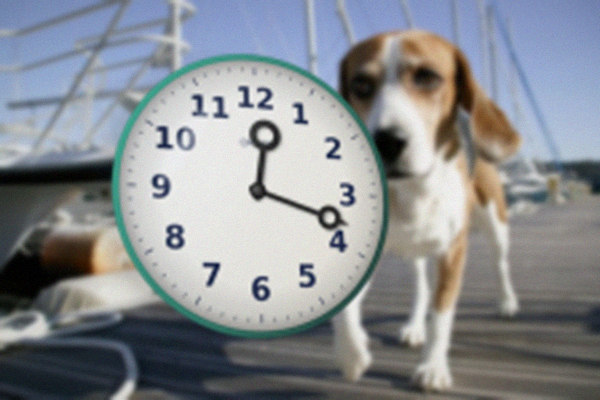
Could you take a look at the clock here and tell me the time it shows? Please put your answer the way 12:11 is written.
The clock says 12:18
